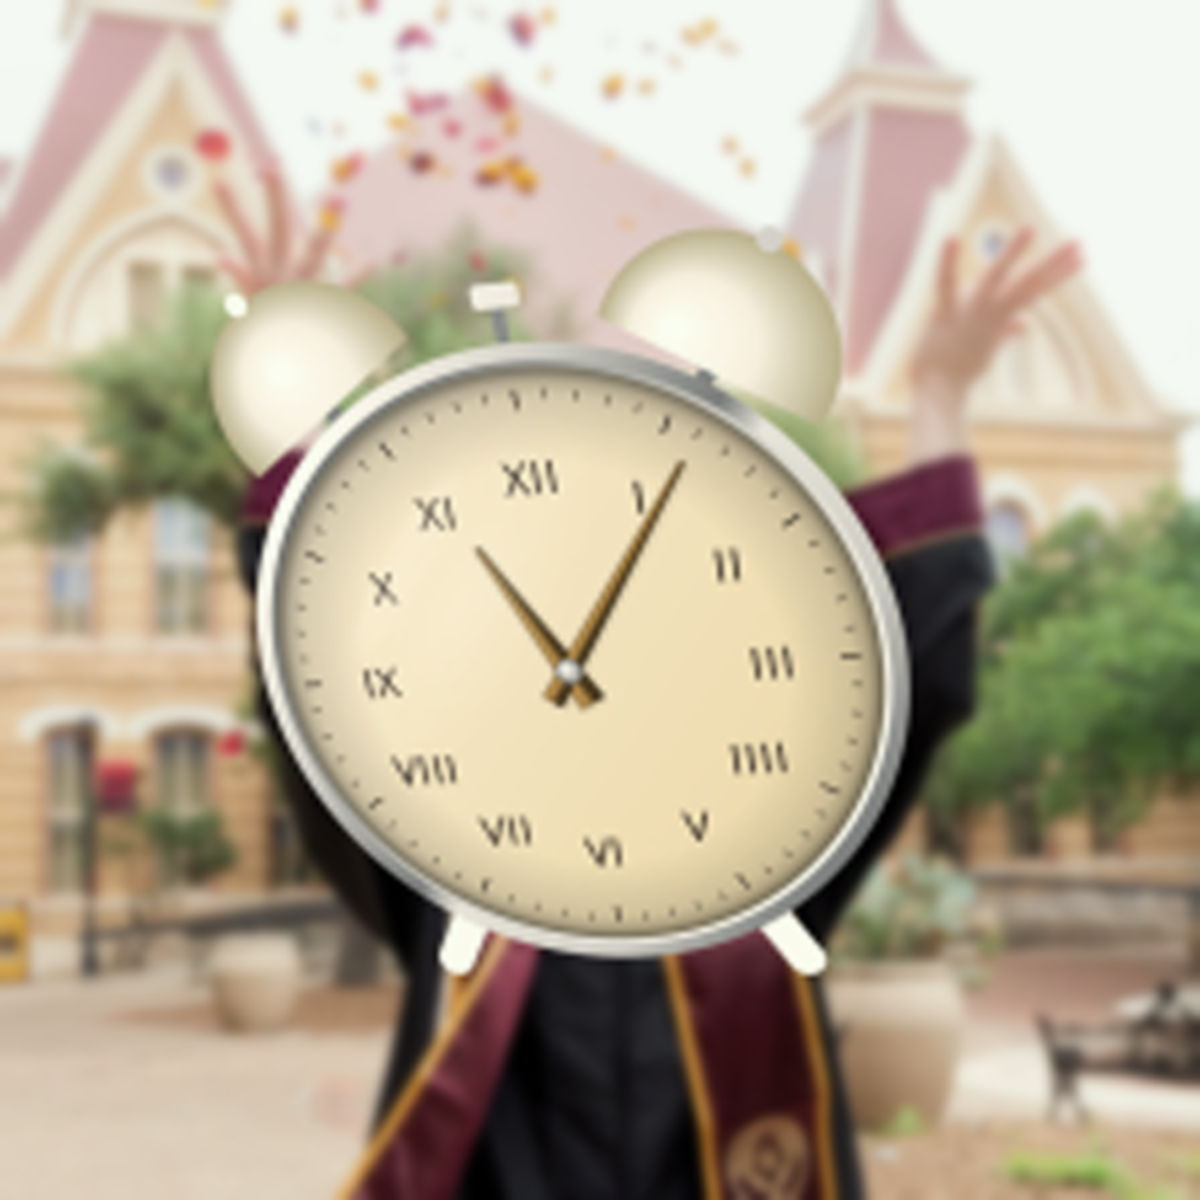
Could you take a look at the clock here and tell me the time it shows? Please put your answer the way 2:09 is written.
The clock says 11:06
